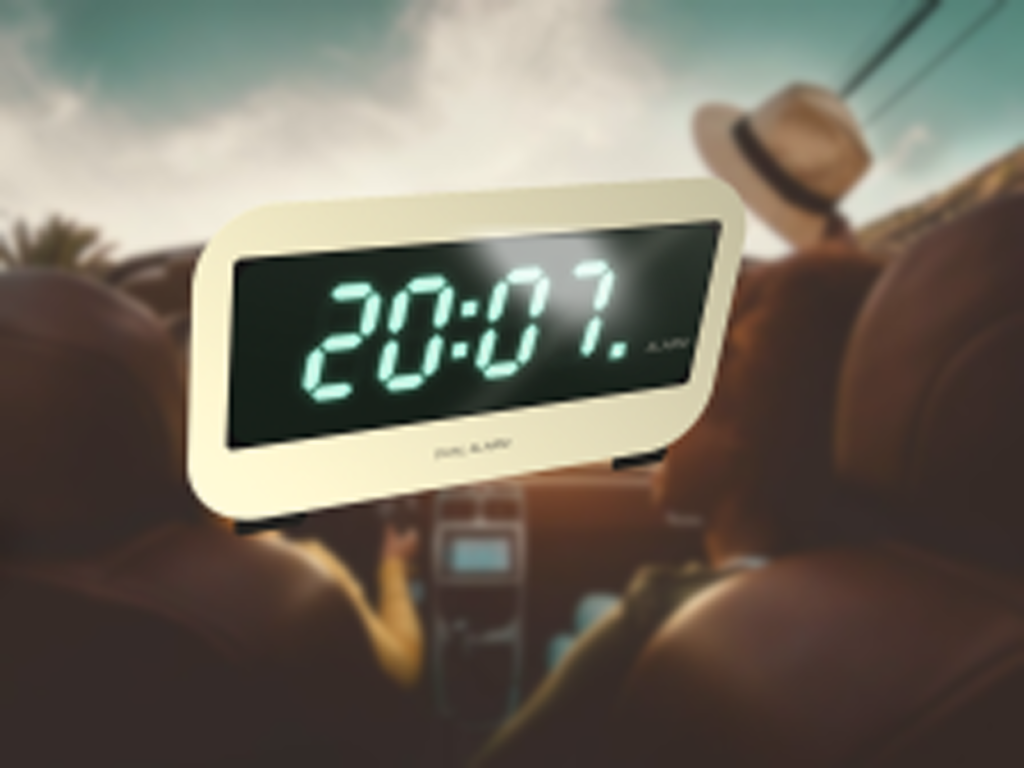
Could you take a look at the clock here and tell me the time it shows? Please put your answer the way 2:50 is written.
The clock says 20:07
